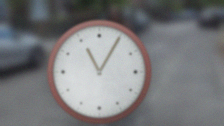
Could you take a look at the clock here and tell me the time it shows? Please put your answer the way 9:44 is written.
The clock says 11:05
